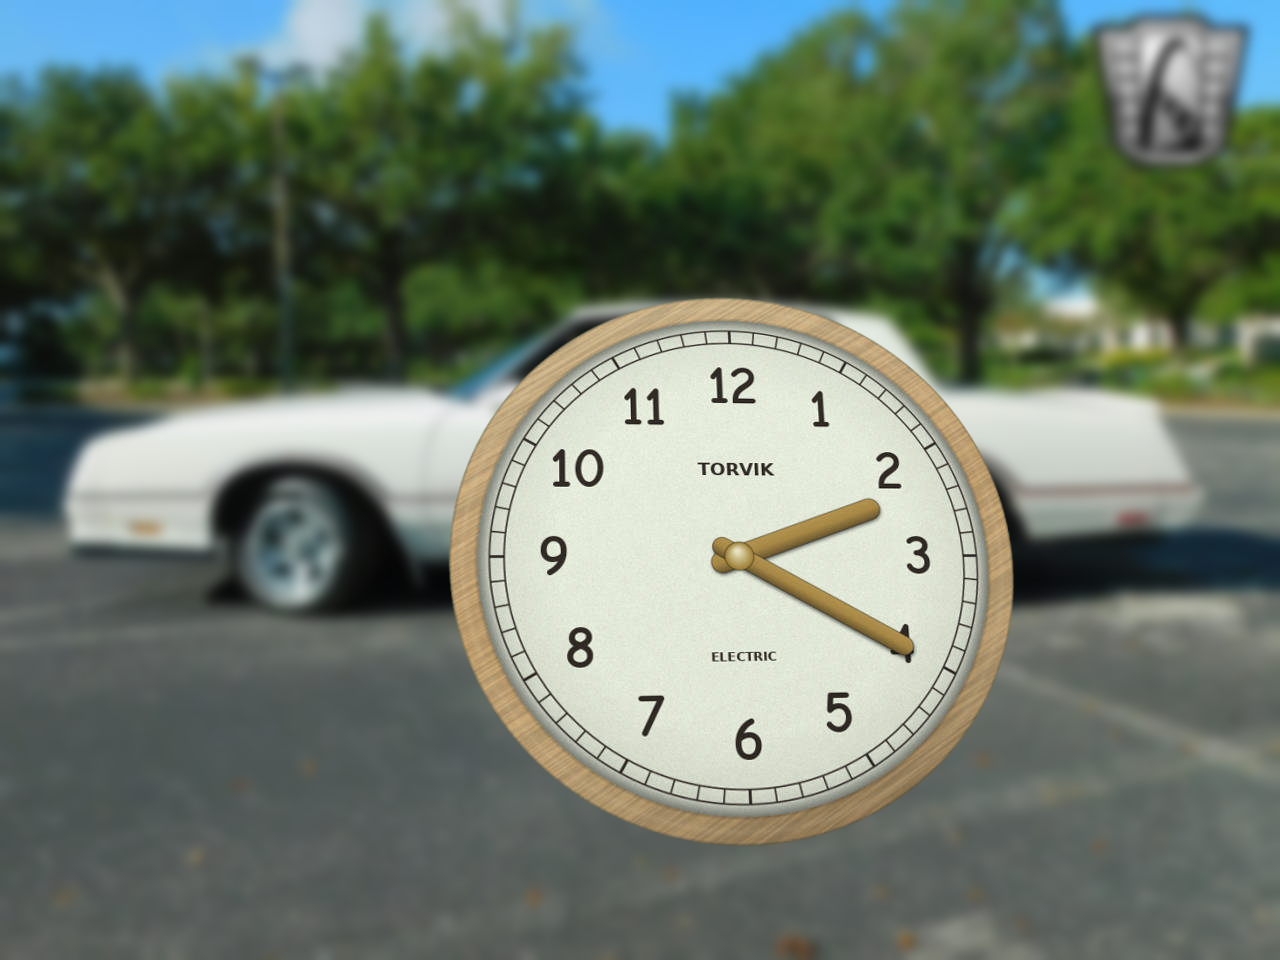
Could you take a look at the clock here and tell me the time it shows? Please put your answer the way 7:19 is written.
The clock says 2:20
